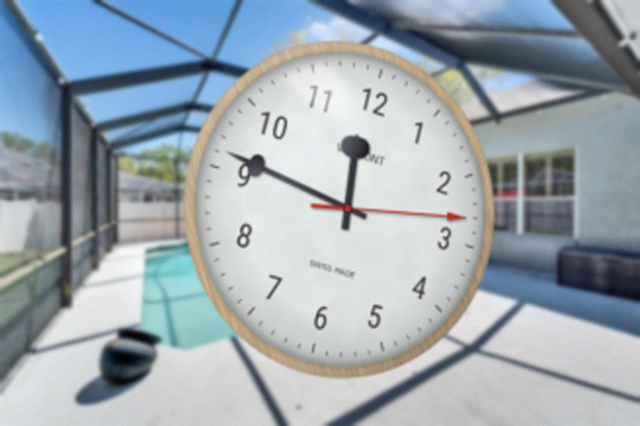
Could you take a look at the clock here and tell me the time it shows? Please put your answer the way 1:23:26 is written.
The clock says 11:46:13
